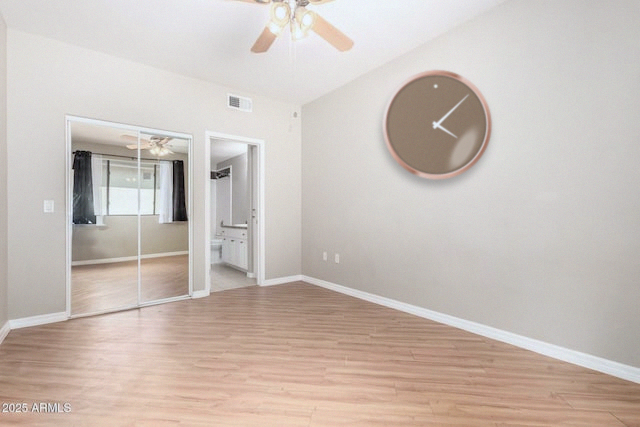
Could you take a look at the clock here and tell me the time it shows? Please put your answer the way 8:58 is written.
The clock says 4:08
